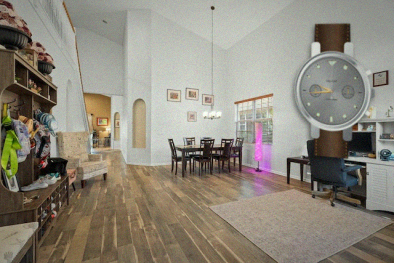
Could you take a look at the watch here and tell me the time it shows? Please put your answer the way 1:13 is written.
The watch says 9:44
